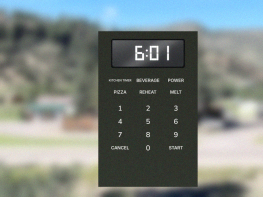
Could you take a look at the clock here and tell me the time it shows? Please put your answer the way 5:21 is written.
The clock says 6:01
